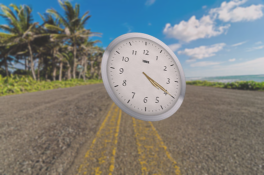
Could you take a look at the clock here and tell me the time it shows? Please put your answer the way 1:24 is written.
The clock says 4:20
